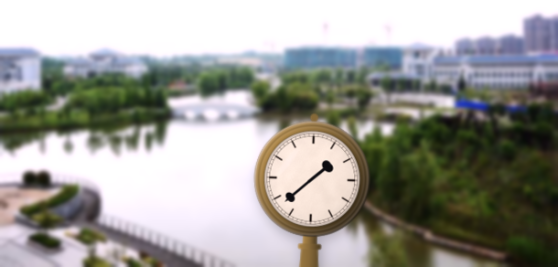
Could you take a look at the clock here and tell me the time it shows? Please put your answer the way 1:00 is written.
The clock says 1:38
